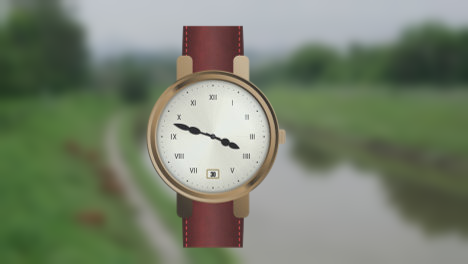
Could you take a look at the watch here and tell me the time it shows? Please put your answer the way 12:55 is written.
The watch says 3:48
